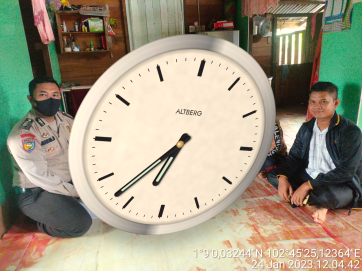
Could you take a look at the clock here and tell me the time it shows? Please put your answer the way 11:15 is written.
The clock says 6:37
